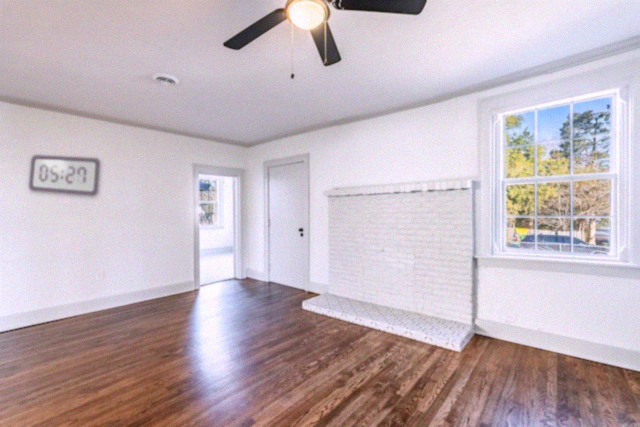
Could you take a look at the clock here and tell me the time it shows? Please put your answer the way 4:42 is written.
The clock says 5:27
